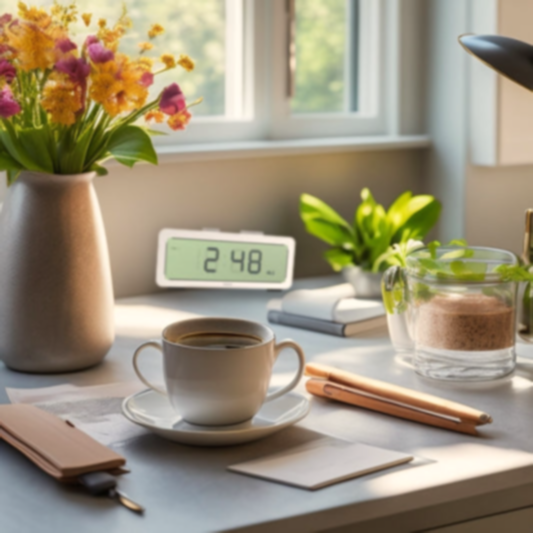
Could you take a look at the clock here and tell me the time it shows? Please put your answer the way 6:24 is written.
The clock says 2:48
